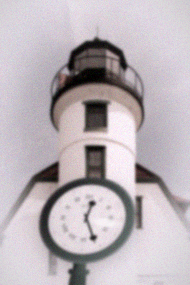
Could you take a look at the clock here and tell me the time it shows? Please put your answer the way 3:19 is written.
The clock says 12:26
